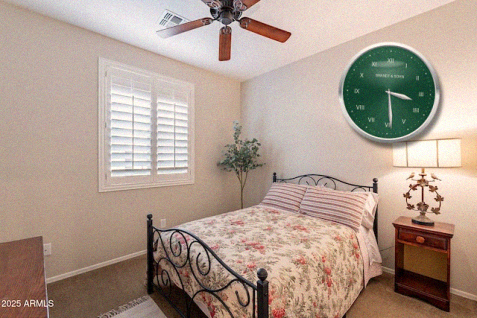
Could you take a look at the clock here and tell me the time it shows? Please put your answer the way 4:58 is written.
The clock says 3:29
